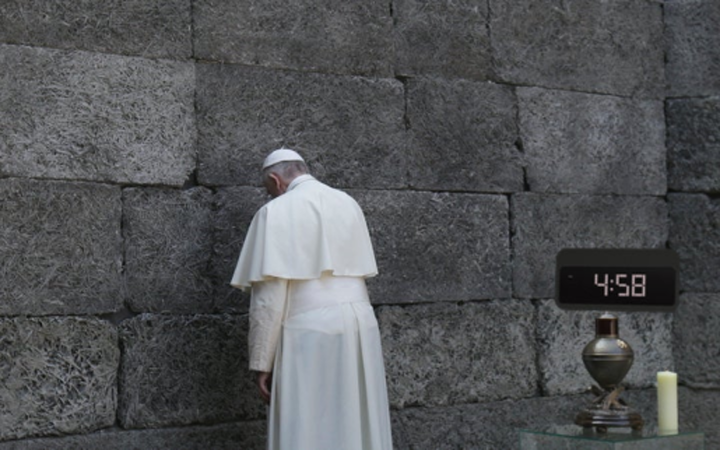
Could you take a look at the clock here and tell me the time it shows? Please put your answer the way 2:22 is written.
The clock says 4:58
